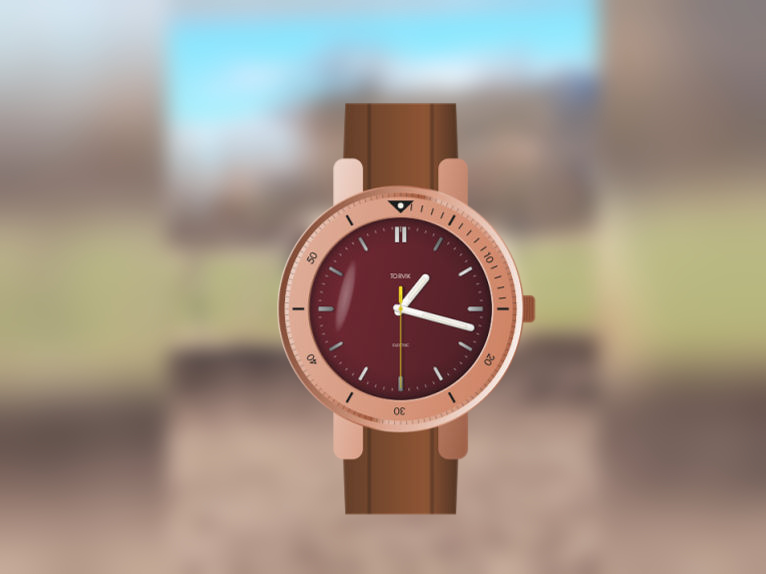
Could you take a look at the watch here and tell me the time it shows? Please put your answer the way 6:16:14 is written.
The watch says 1:17:30
